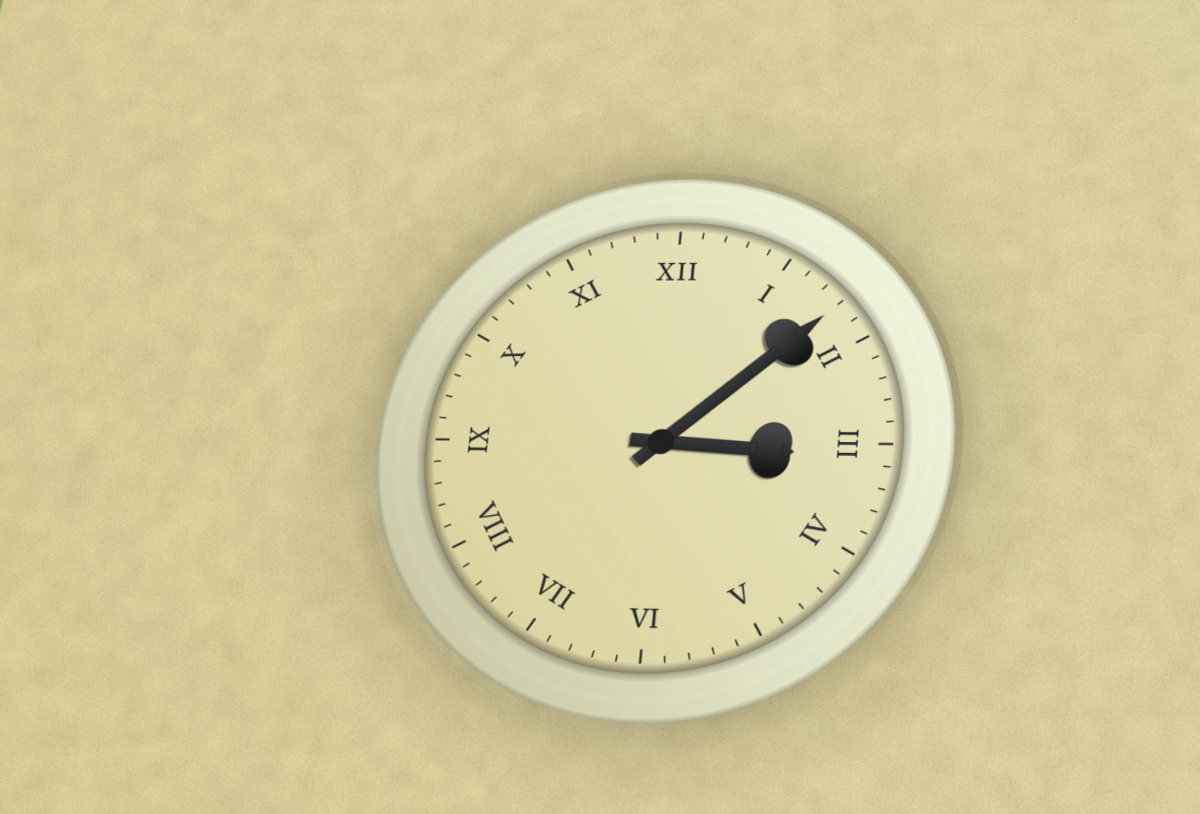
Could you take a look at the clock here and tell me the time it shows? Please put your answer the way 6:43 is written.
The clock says 3:08
